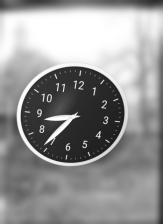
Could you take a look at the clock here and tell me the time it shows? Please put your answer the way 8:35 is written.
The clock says 8:36
